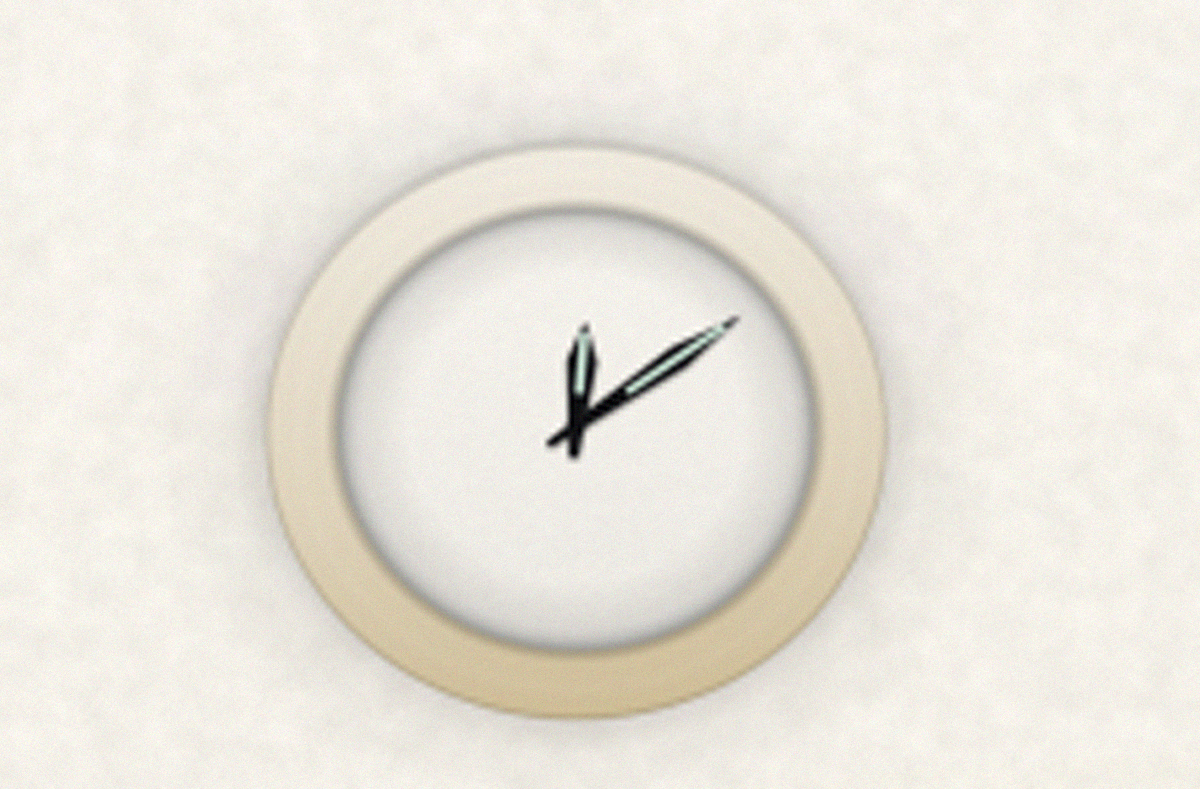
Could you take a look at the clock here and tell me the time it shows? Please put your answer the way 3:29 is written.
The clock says 12:09
